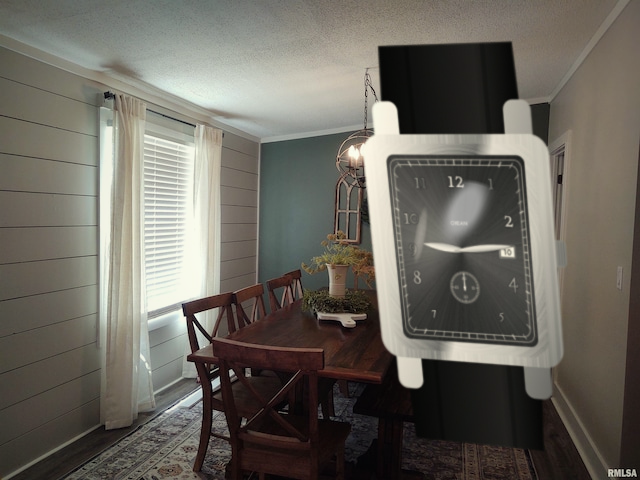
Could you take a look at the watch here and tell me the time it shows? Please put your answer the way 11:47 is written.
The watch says 9:14
